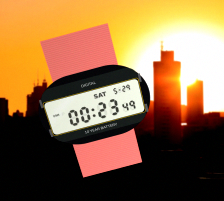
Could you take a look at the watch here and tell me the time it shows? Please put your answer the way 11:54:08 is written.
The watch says 0:23:49
